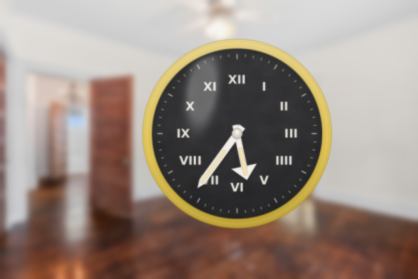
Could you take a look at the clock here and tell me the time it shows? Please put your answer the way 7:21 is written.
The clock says 5:36
